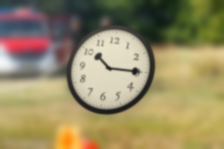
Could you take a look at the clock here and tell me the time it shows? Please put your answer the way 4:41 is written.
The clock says 10:15
